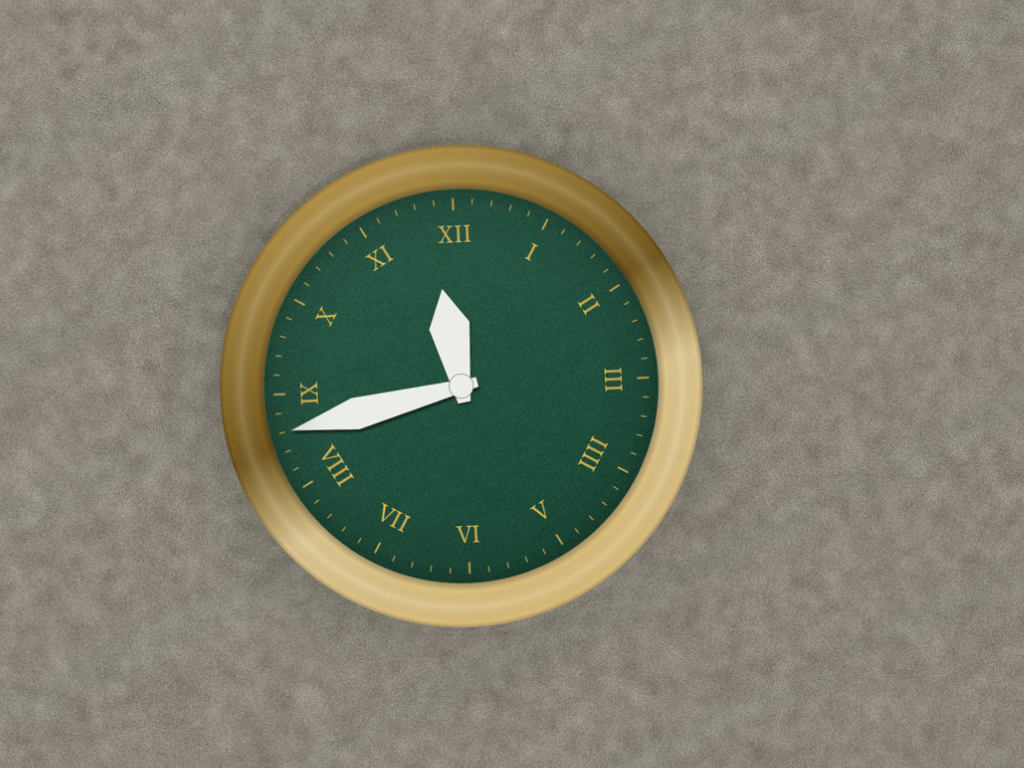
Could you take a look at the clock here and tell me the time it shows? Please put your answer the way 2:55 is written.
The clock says 11:43
